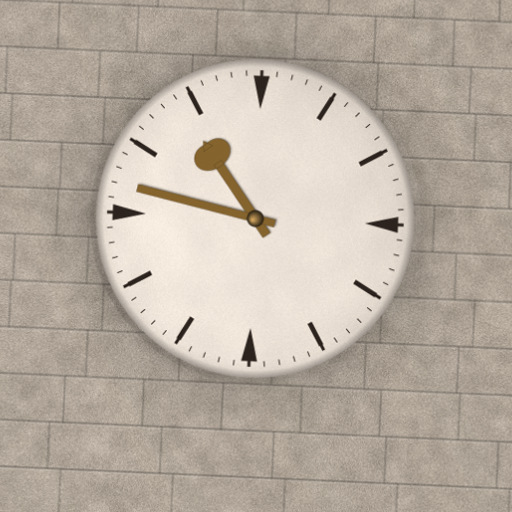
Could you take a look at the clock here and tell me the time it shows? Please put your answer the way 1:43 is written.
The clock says 10:47
